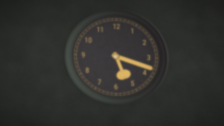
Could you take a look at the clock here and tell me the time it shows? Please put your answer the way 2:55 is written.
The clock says 5:18
